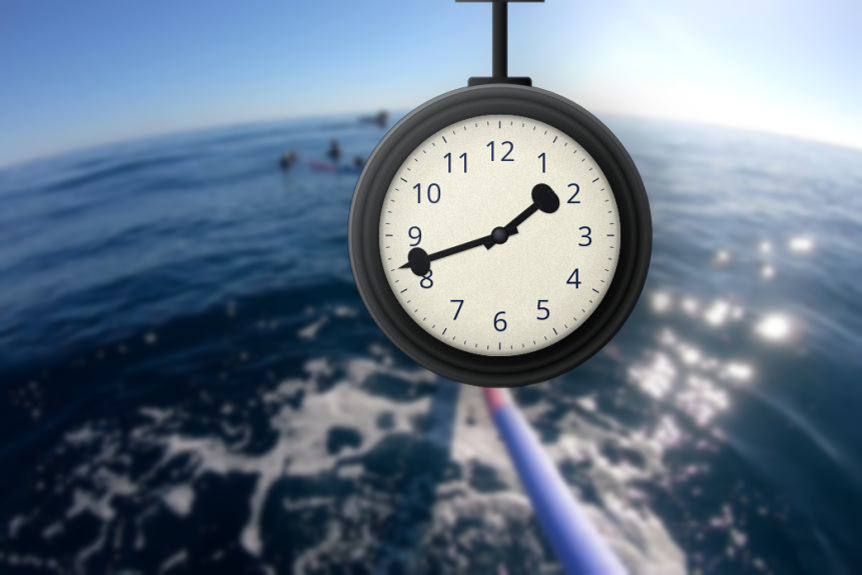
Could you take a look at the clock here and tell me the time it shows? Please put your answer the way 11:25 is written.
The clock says 1:42
